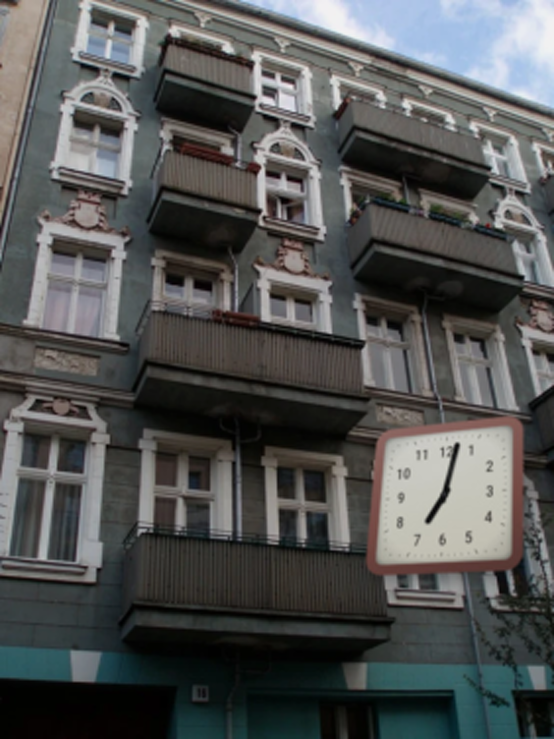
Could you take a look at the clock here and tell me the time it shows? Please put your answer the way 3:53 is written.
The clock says 7:02
